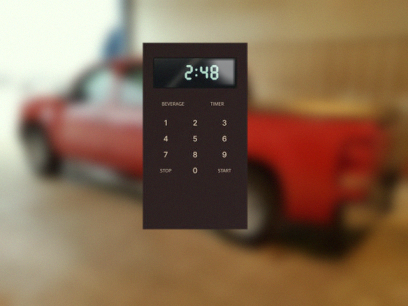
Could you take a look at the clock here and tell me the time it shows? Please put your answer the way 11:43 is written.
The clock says 2:48
